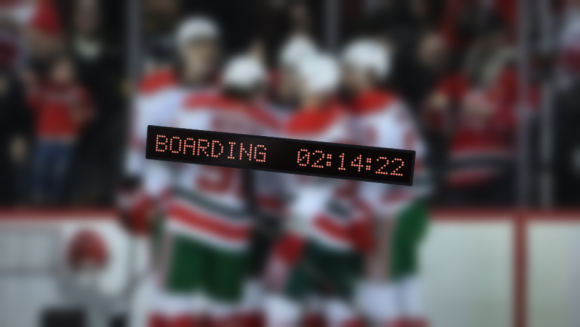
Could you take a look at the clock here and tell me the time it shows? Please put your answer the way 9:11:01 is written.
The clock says 2:14:22
